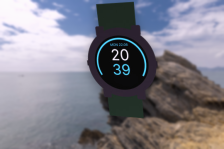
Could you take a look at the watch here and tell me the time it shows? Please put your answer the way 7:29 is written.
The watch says 20:39
